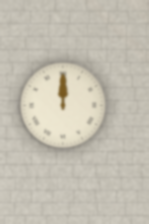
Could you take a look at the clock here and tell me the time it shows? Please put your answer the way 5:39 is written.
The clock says 12:00
